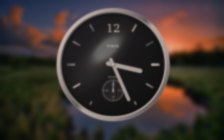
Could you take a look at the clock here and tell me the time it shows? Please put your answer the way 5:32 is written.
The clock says 3:26
